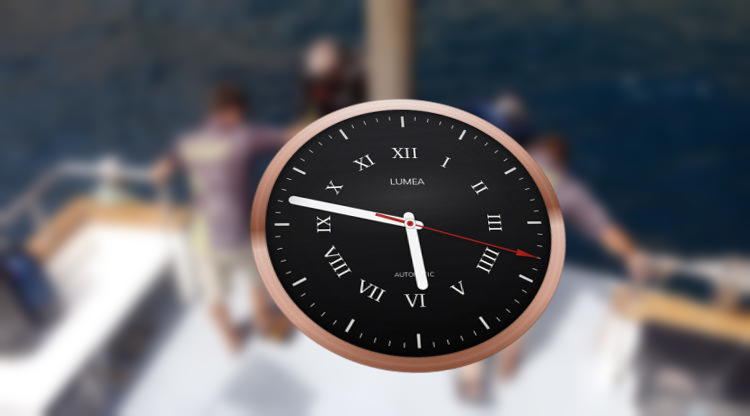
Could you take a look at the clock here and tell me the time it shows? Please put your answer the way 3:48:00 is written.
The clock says 5:47:18
